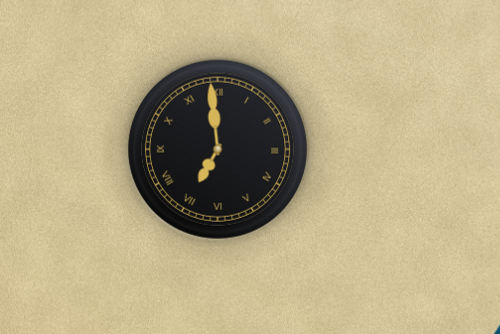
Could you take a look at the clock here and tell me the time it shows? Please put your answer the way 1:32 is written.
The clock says 6:59
